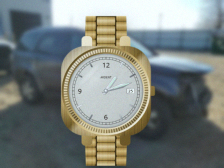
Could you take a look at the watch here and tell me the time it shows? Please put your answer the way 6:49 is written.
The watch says 1:12
